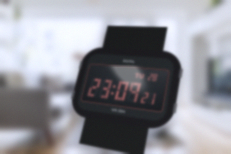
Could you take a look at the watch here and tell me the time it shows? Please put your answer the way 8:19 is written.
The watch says 23:09
